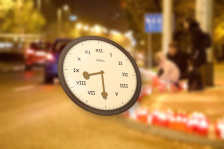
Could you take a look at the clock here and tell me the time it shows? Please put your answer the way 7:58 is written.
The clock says 8:30
